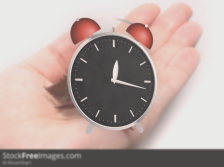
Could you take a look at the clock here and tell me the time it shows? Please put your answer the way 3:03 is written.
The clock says 12:17
